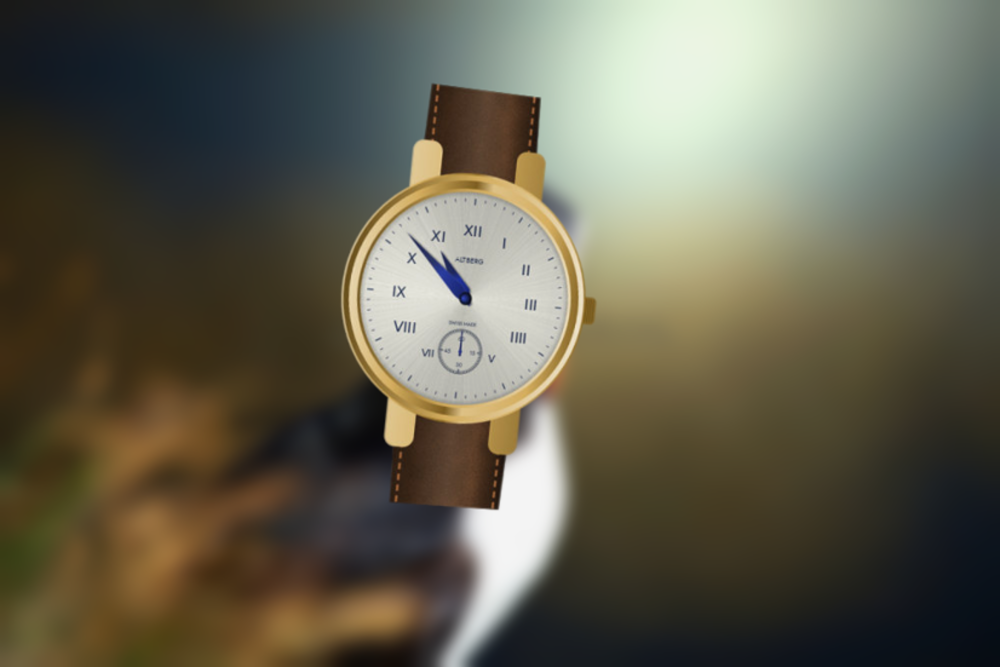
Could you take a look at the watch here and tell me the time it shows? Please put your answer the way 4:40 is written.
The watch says 10:52
